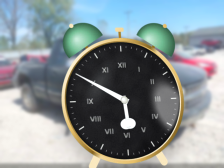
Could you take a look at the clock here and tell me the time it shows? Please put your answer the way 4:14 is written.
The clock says 5:50
